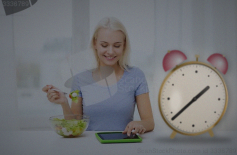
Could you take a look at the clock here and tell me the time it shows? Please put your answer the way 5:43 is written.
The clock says 1:38
